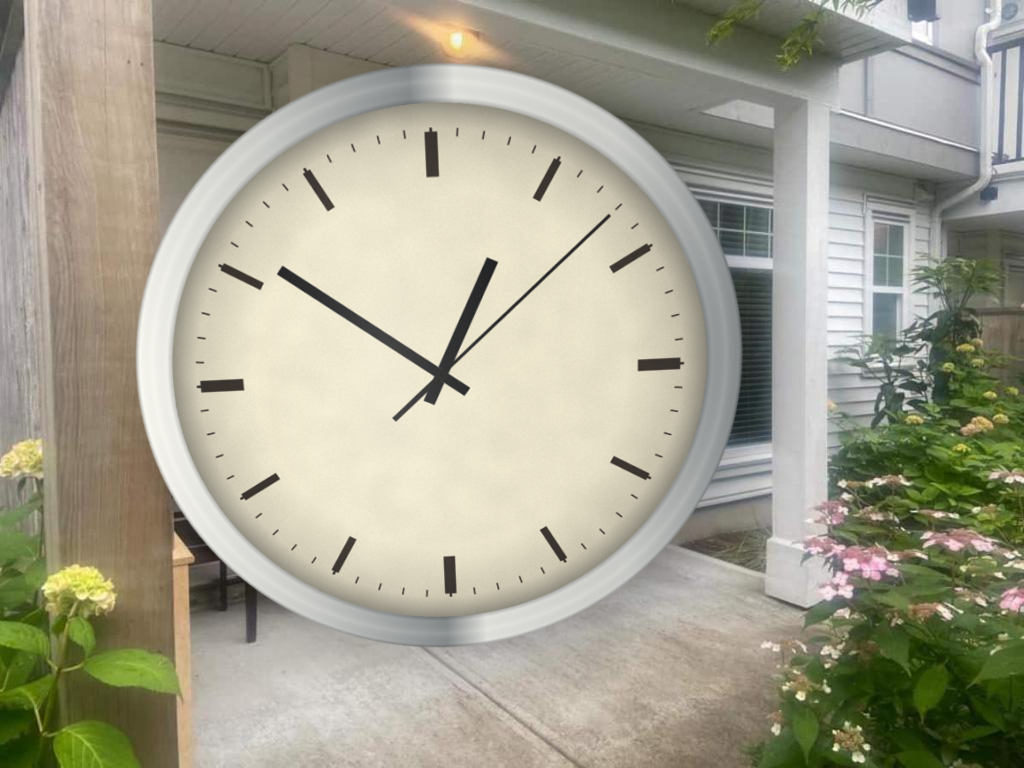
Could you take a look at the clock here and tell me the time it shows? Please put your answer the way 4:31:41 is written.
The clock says 12:51:08
